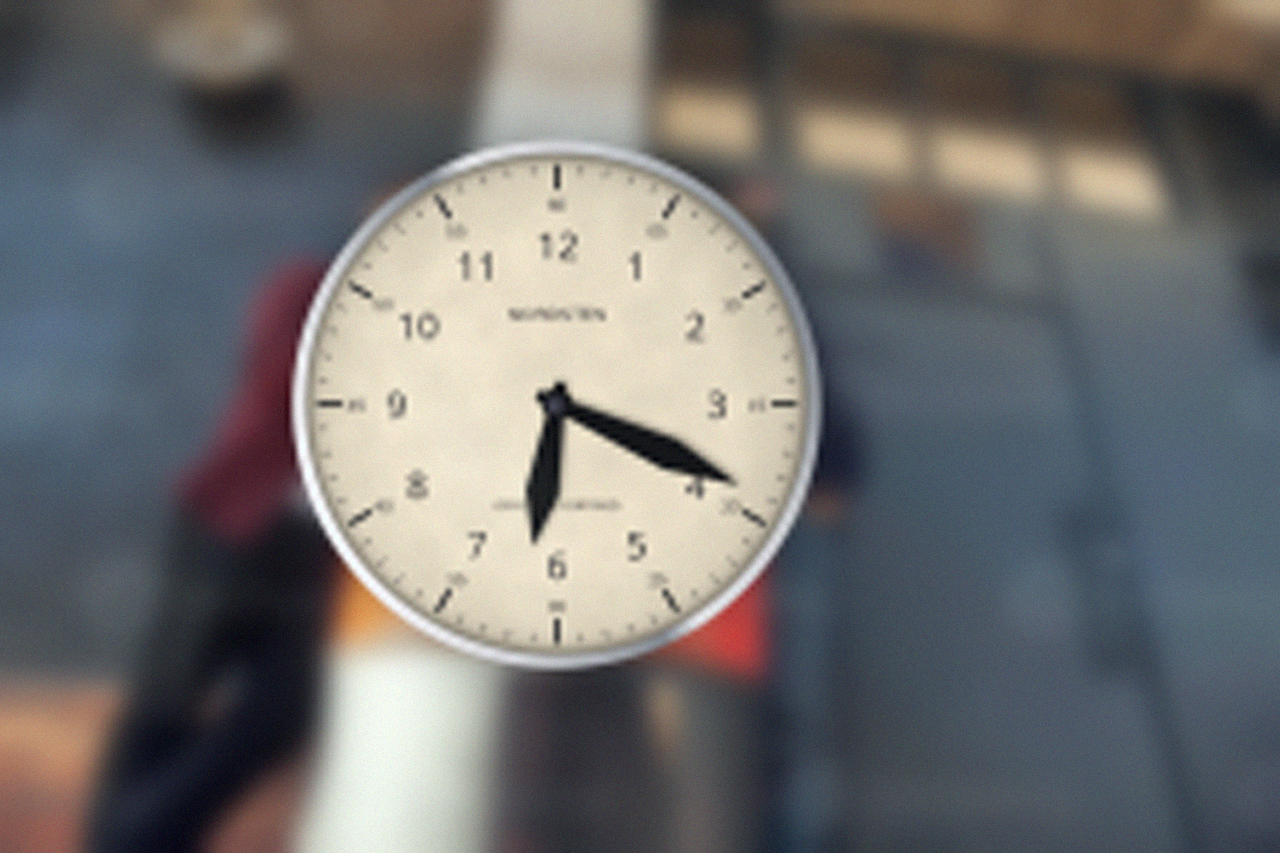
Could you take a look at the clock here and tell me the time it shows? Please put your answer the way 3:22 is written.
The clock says 6:19
